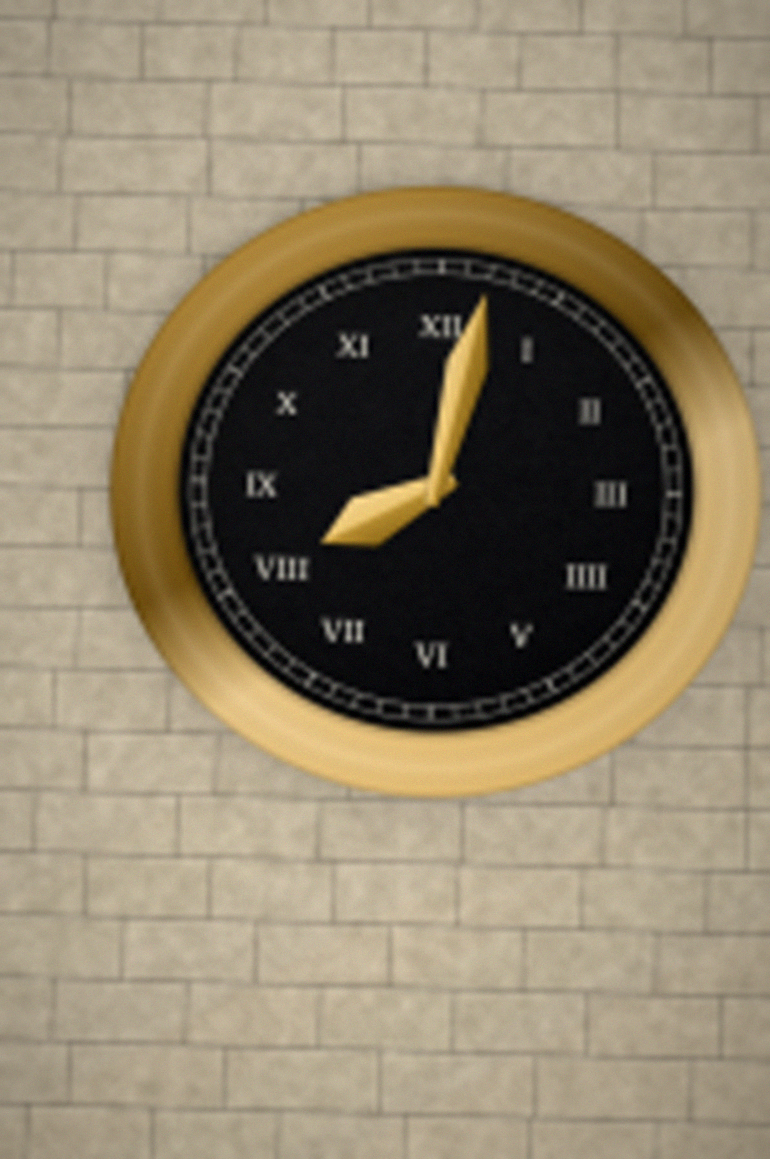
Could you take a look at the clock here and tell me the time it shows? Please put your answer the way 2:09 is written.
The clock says 8:02
